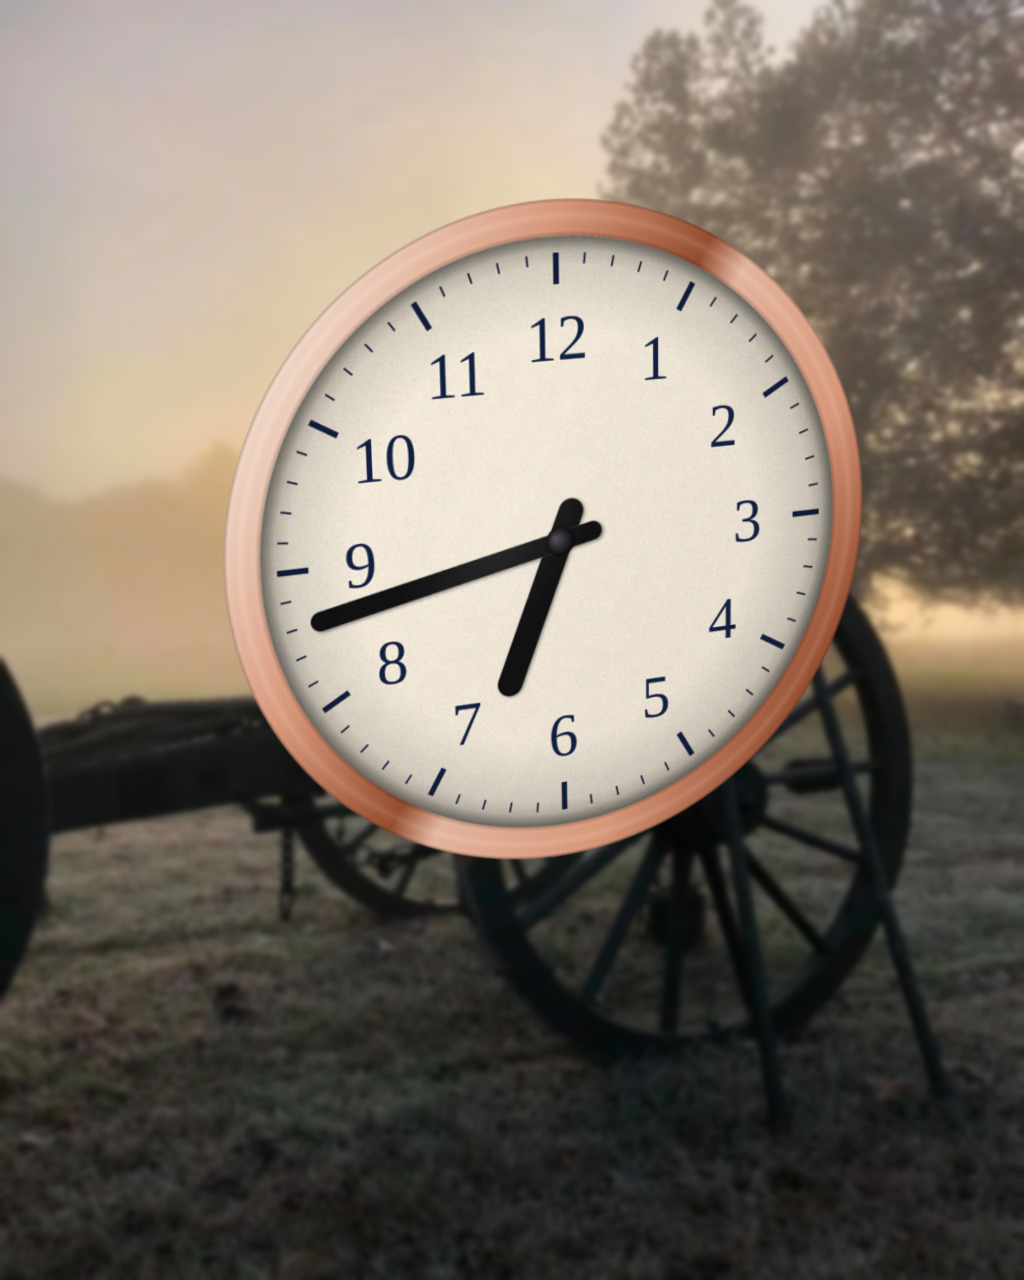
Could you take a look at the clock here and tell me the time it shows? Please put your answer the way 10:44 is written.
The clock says 6:43
